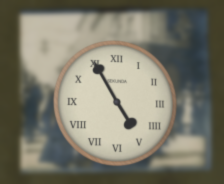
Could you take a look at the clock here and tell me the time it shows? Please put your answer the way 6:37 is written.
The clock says 4:55
